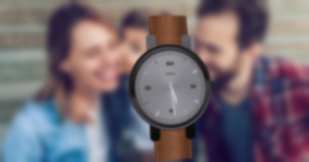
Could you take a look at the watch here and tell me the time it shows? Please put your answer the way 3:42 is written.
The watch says 5:29
